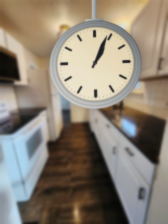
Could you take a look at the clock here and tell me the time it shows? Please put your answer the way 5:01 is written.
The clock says 1:04
